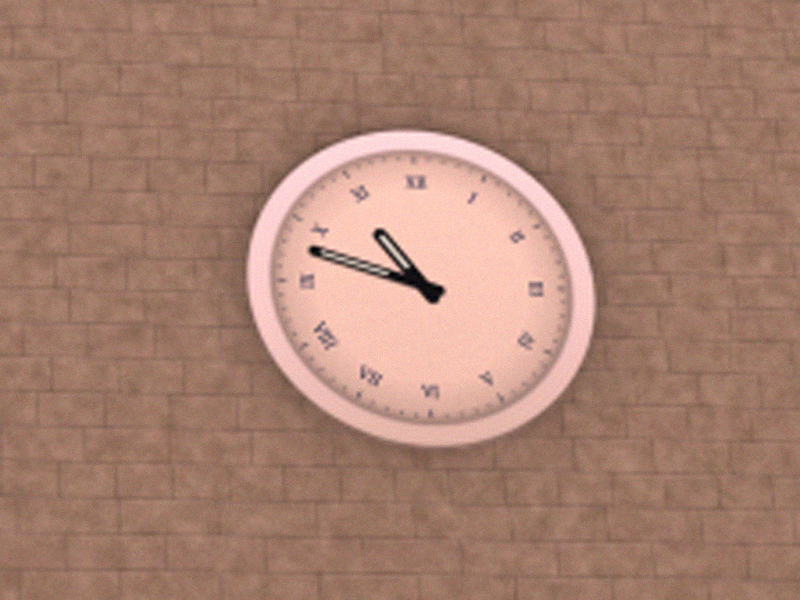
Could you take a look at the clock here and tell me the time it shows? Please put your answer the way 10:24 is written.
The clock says 10:48
